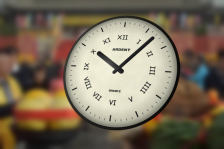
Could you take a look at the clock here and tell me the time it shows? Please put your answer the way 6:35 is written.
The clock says 10:07
